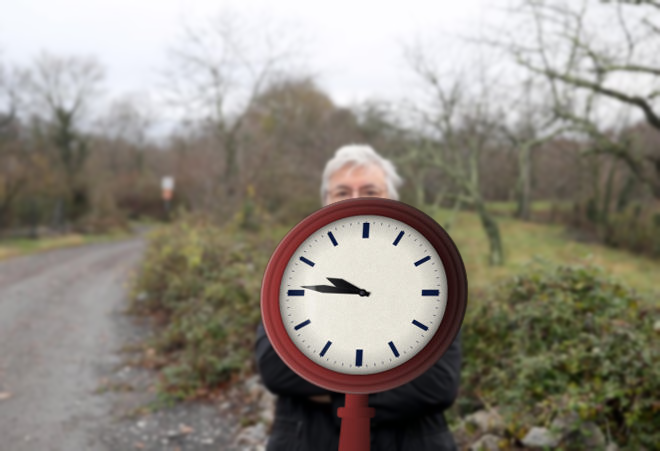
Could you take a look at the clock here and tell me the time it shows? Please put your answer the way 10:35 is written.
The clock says 9:46
